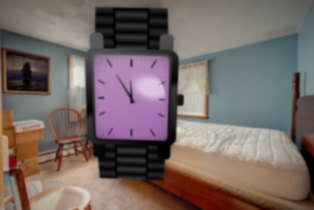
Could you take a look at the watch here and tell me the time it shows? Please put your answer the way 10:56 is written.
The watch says 11:55
